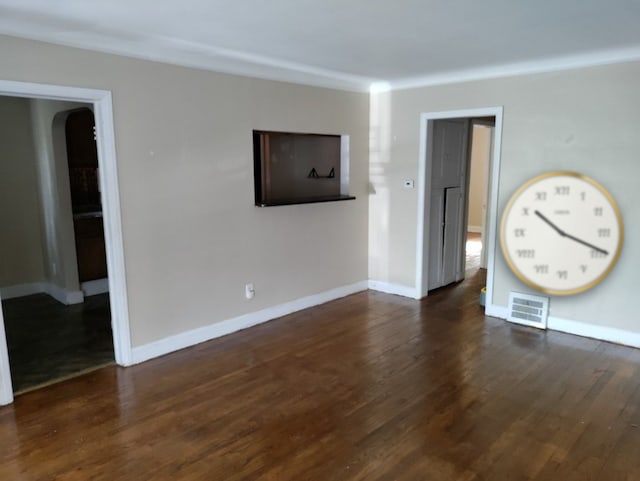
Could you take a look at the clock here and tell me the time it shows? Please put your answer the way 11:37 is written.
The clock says 10:19
